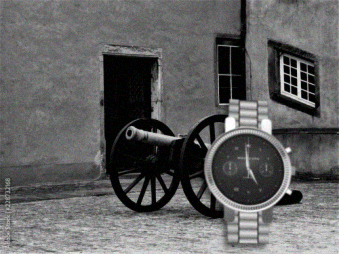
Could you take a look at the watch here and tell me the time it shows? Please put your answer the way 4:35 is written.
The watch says 4:59
